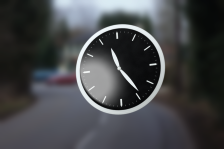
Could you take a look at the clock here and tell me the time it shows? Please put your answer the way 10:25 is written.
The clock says 11:24
